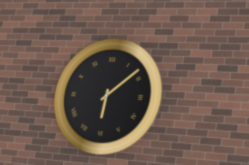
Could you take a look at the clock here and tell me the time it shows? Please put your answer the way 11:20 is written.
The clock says 6:08
